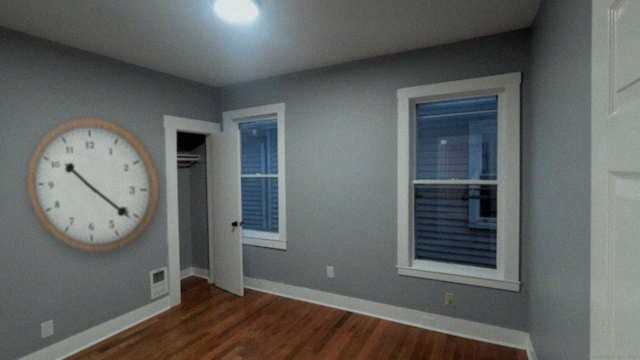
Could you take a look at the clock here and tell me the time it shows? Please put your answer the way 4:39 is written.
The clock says 10:21
